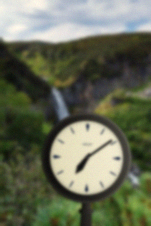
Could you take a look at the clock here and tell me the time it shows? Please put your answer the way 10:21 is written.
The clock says 7:09
